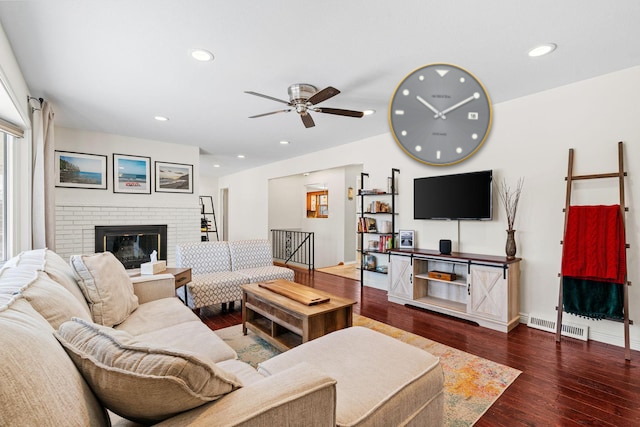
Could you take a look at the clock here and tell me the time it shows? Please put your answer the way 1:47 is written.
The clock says 10:10
